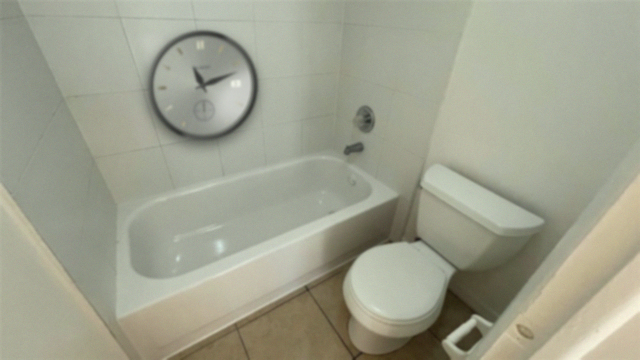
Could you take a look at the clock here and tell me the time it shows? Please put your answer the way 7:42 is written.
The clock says 11:12
